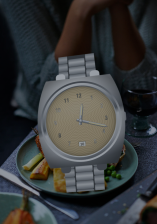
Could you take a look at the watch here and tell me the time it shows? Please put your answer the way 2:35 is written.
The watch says 12:18
